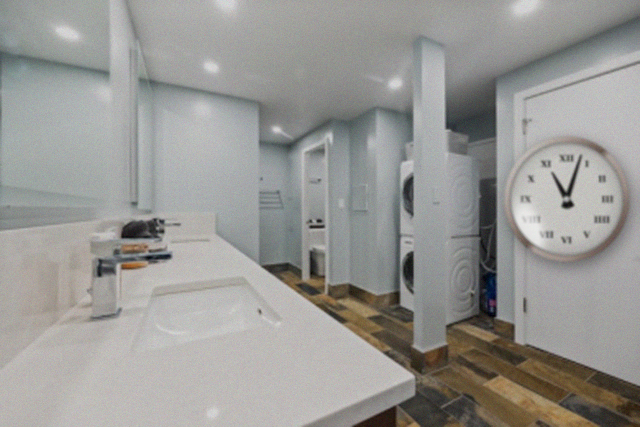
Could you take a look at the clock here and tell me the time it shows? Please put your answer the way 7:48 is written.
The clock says 11:03
